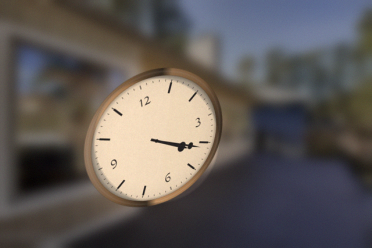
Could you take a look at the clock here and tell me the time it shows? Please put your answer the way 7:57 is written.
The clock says 4:21
